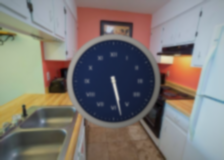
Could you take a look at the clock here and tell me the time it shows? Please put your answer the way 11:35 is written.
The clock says 5:28
